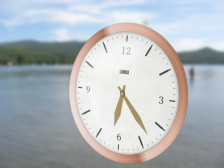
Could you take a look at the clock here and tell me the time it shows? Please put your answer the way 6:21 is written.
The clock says 6:23
